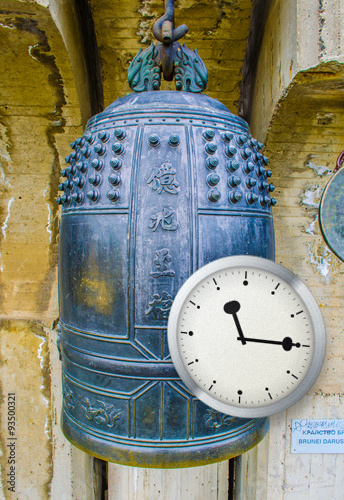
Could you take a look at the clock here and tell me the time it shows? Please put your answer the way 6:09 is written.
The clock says 11:15
